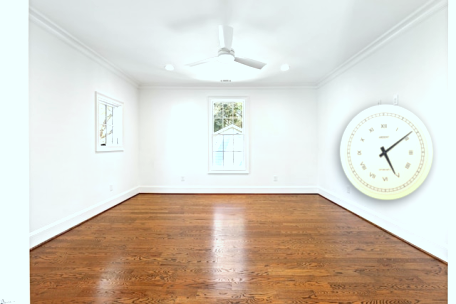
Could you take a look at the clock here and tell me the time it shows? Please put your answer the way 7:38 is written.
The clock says 5:09
